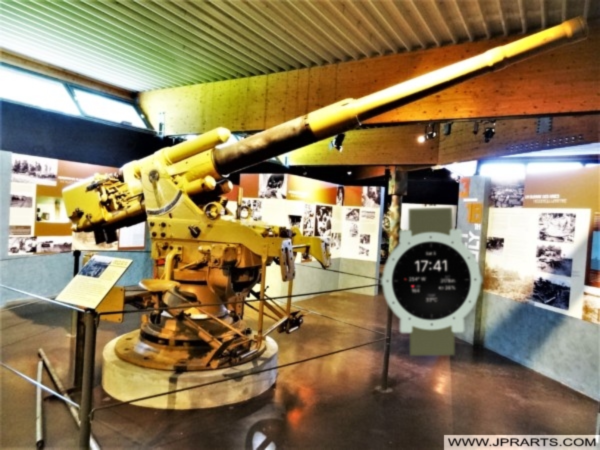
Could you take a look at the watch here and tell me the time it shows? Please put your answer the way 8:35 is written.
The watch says 17:41
